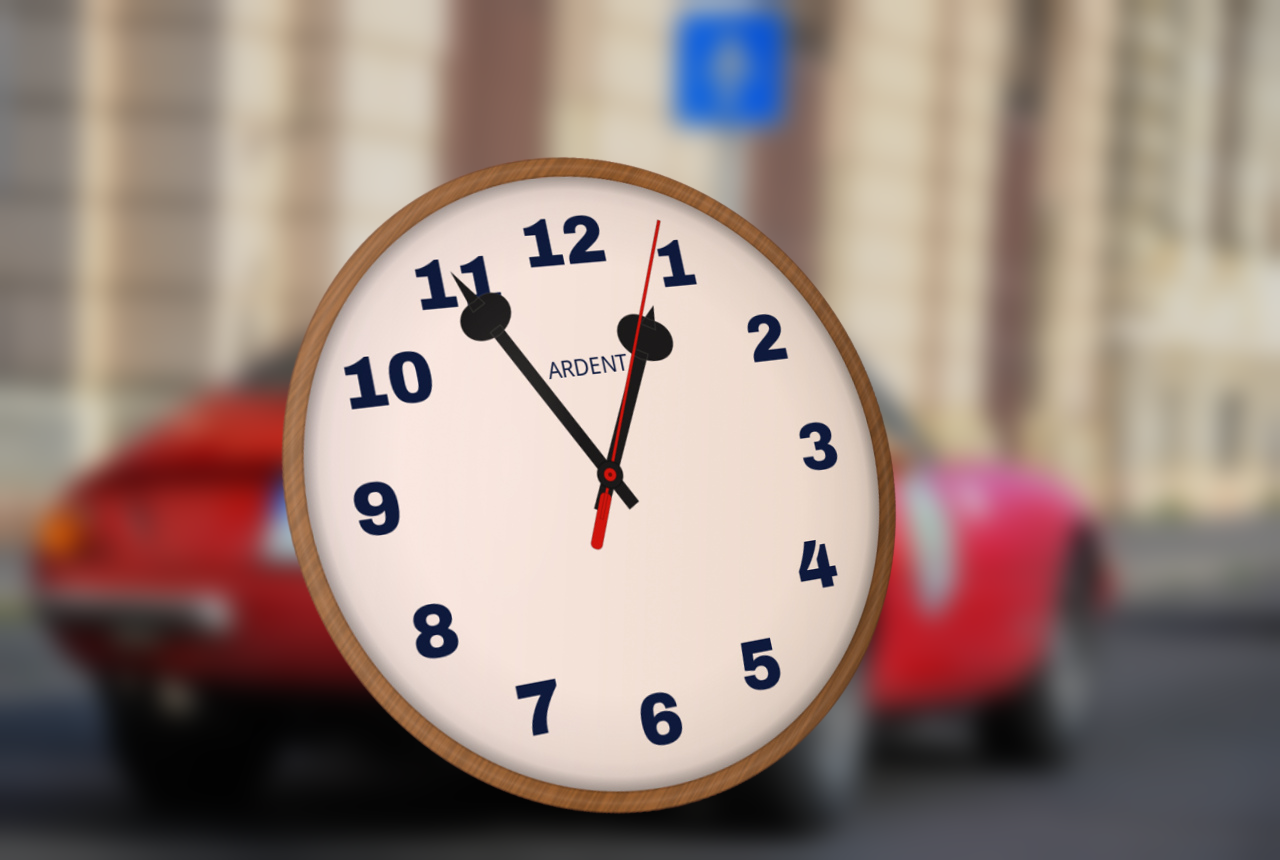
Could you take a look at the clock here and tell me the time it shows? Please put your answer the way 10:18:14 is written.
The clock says 12:55:04
